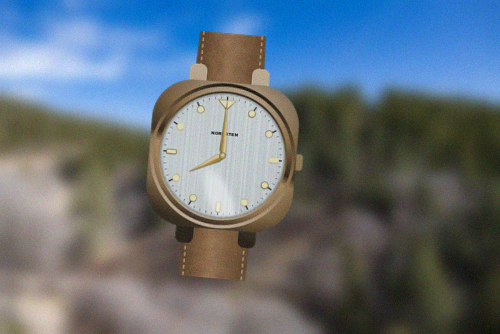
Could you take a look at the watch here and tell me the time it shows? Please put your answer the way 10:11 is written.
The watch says 8:00
